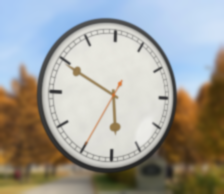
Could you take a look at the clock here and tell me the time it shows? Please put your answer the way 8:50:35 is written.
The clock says 5:49:35
